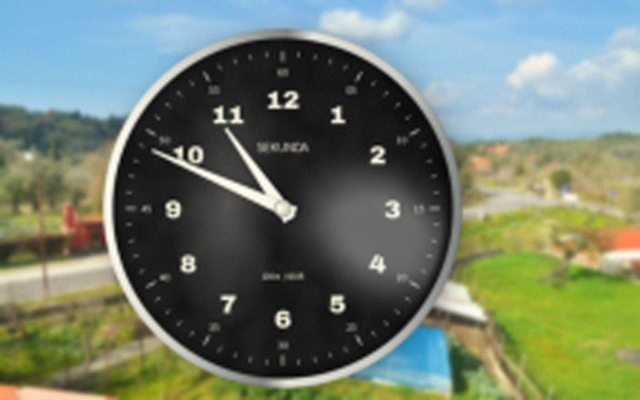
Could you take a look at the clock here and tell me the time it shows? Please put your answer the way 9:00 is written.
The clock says 10:49
